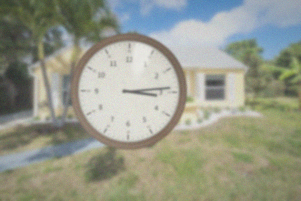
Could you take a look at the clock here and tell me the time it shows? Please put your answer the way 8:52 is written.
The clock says 3:14
